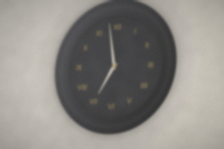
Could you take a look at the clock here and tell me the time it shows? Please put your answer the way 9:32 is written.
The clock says 6:58
